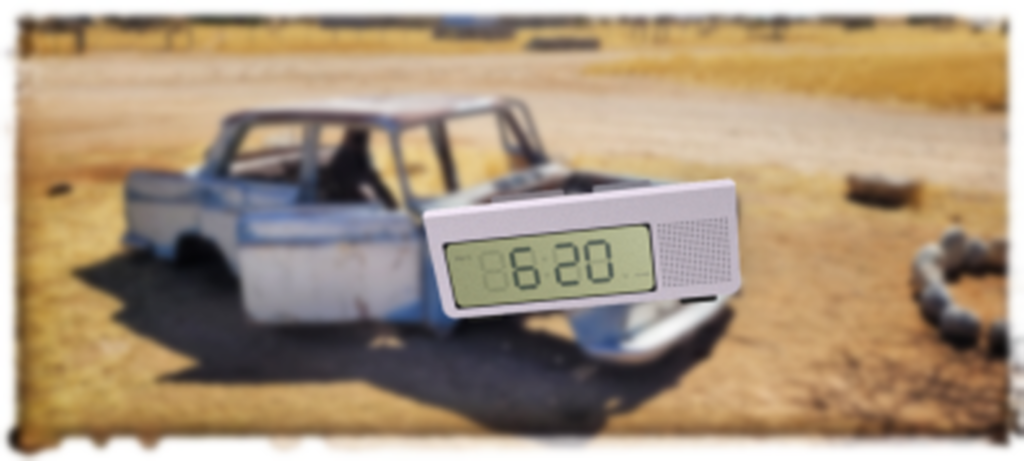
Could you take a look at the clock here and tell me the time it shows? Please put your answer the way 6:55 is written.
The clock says 6:20
